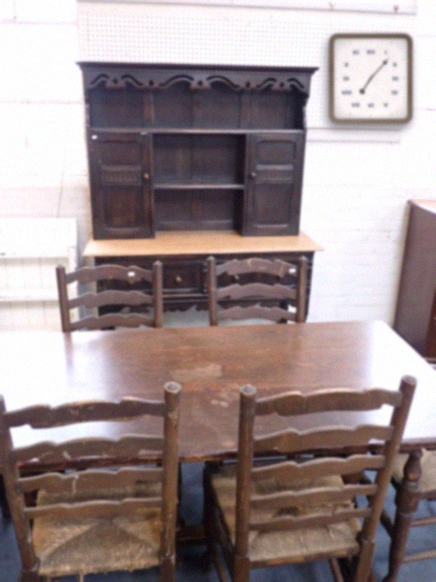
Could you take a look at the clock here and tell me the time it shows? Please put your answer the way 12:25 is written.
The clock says 7:07
